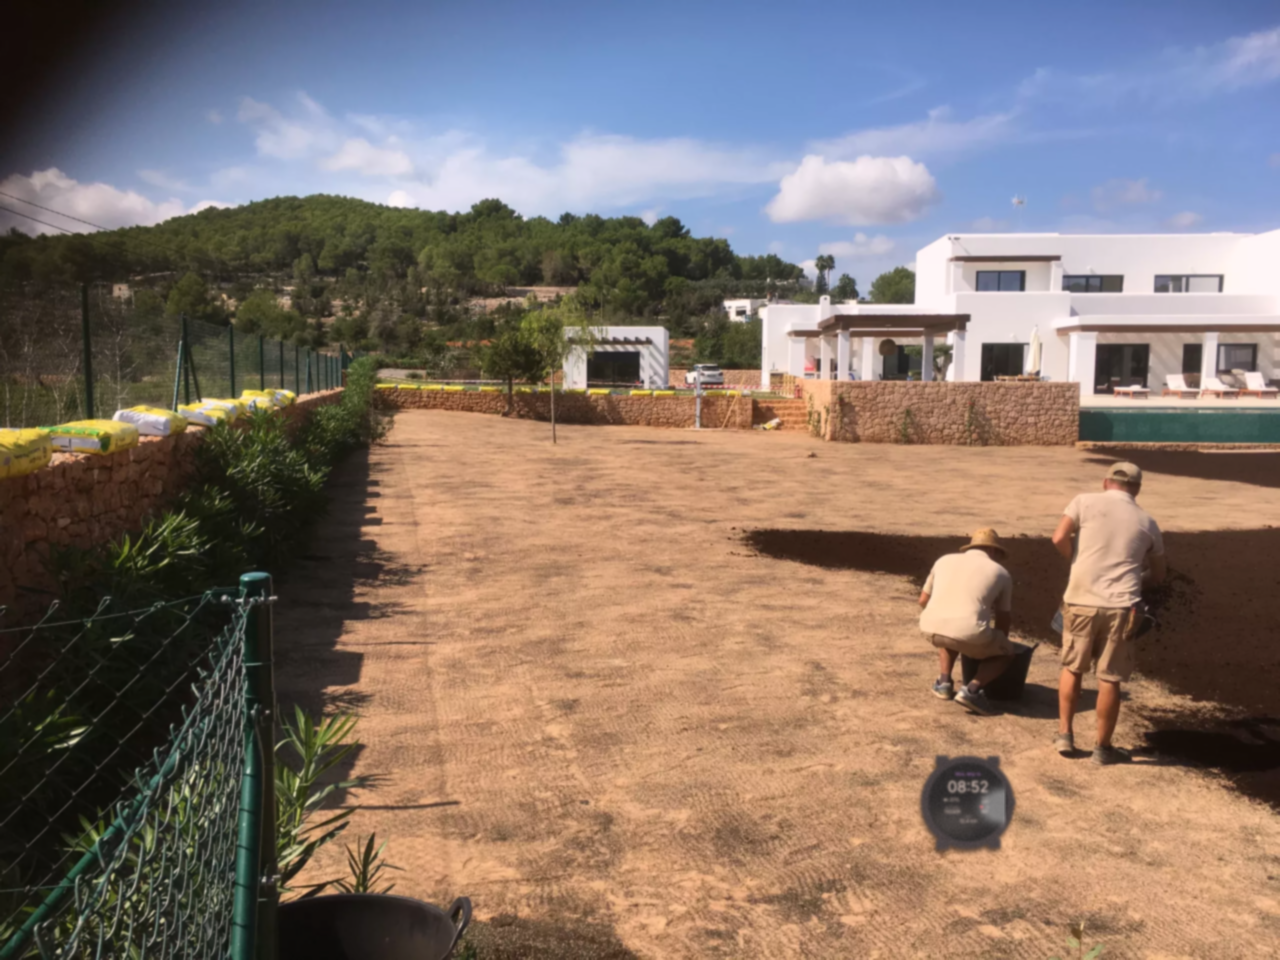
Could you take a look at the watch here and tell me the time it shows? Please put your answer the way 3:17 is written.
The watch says 8:52
